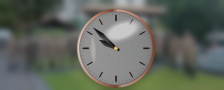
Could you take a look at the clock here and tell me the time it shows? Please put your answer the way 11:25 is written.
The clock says 9:52
